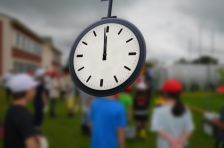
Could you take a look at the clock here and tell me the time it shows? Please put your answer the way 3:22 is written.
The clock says 11:59
